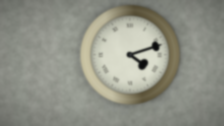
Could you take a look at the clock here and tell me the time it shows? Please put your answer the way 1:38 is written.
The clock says 4:12
